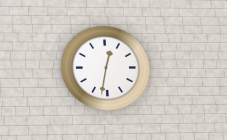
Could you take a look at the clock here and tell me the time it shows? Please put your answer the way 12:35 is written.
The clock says 12:32
